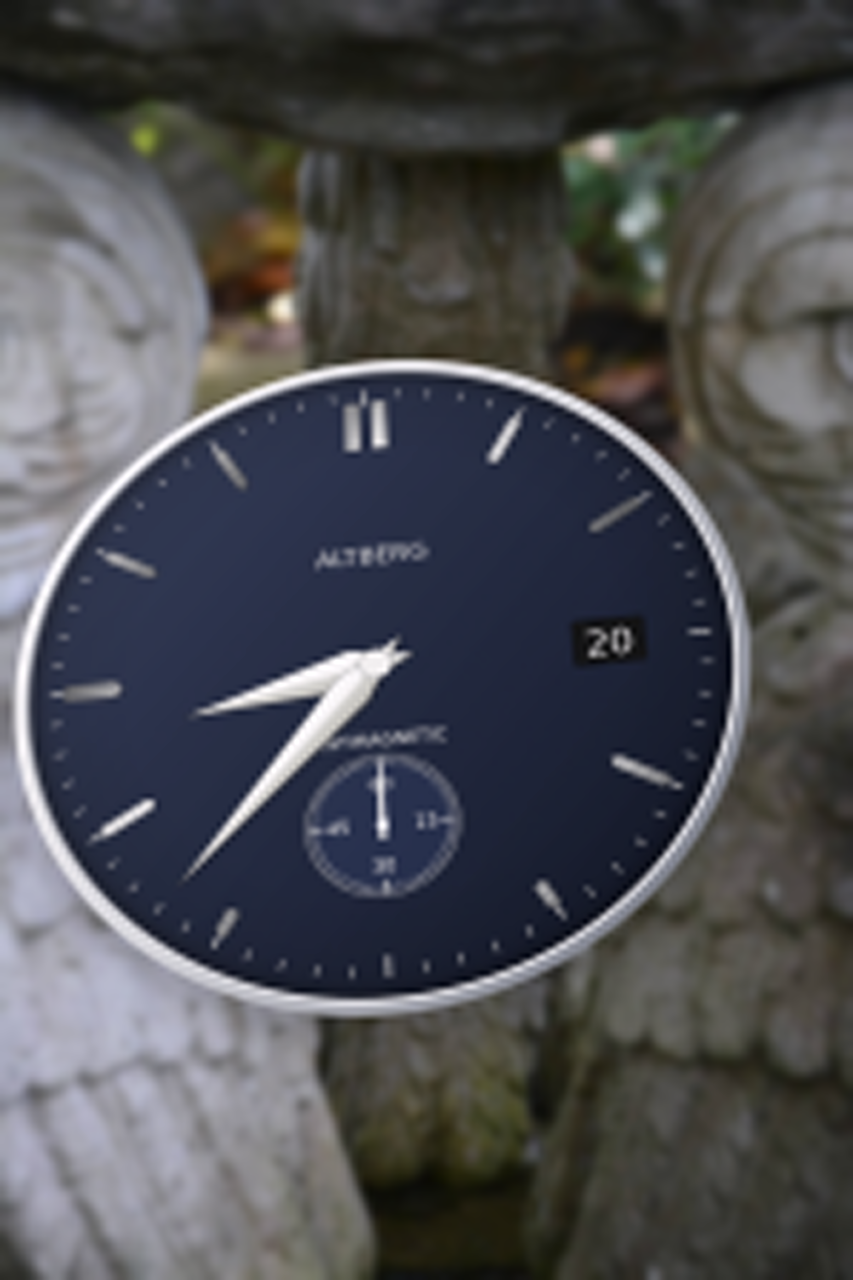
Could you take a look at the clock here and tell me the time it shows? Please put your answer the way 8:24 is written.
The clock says 8:37
